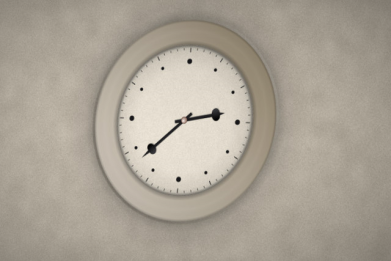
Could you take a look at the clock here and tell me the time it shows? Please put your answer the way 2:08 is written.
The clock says 2:38
